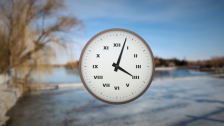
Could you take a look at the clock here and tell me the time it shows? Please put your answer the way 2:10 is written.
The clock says 4:03
